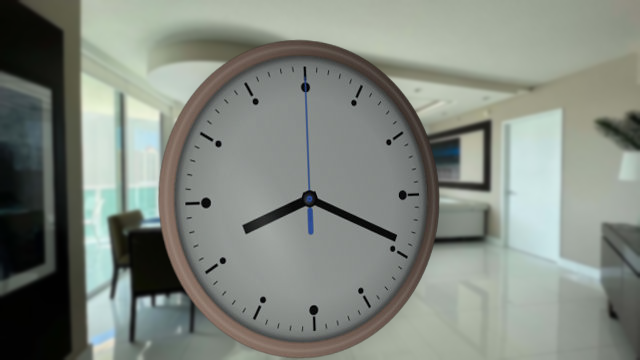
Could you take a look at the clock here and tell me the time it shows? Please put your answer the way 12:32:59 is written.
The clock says 8:19:00
